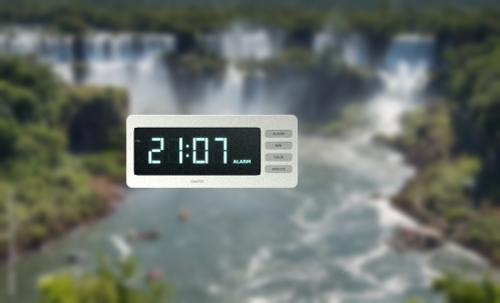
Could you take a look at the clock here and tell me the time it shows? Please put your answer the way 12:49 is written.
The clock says 21:07
